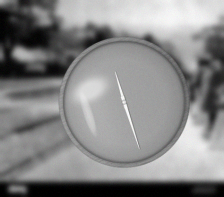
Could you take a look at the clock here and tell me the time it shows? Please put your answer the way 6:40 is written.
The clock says 11:27
